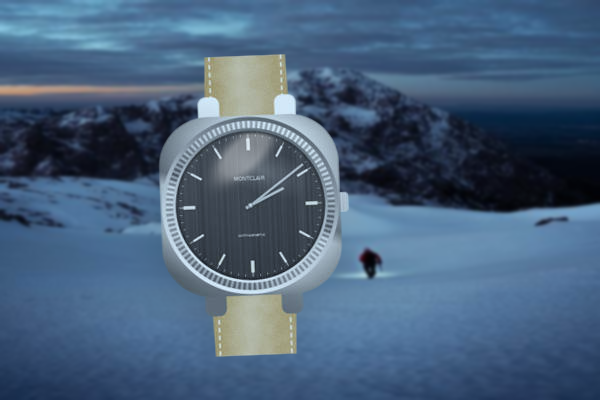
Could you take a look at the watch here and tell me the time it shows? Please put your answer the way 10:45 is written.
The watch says 2:09
